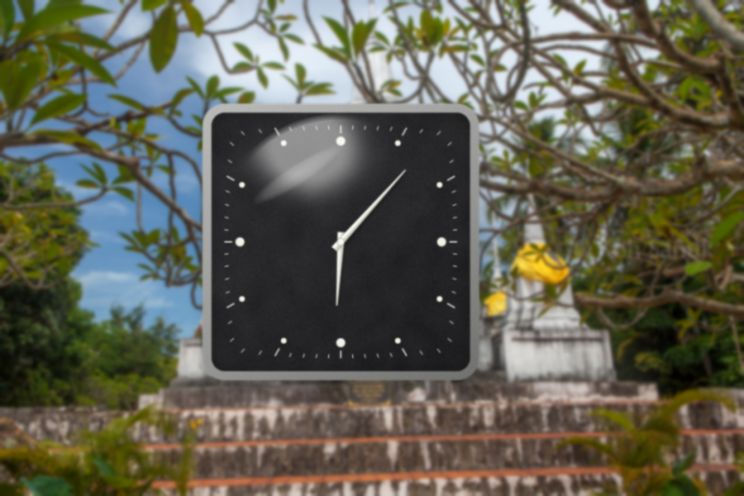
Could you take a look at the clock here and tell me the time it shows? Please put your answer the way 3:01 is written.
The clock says 6:07
